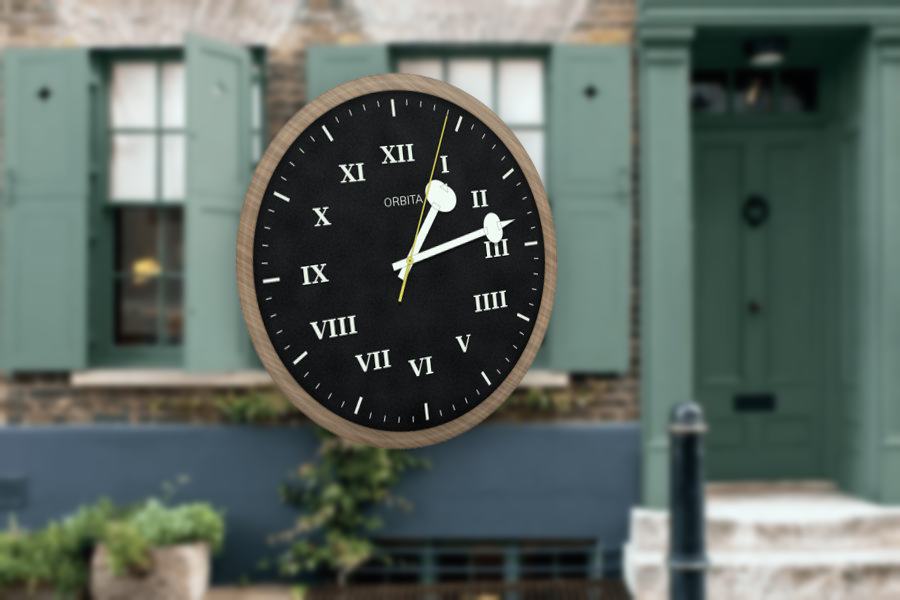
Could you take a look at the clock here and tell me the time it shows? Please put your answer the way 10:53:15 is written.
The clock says 1:13:04
